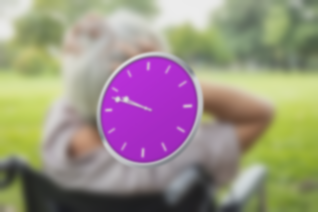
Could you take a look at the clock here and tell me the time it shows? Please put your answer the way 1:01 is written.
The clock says 9:48
